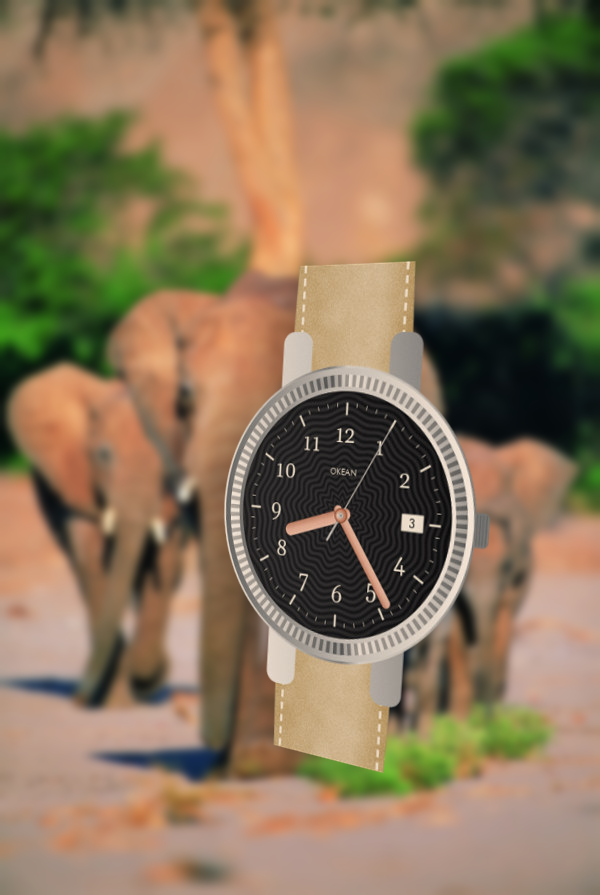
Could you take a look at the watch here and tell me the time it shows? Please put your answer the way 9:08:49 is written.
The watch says 8:24:05
